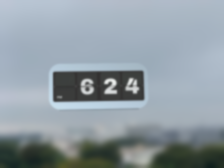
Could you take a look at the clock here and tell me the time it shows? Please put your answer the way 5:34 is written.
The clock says 6:24
